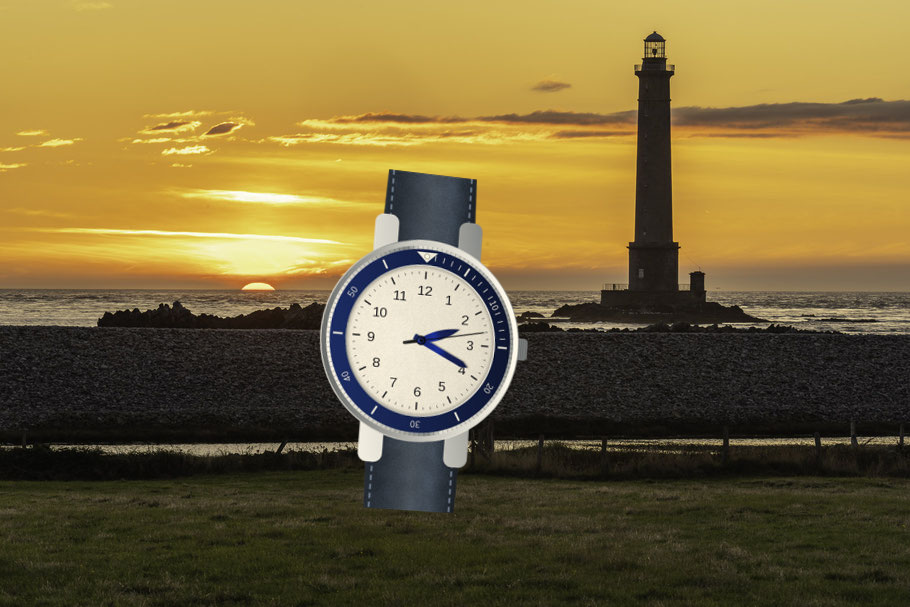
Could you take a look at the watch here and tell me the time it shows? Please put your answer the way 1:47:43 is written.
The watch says 2:19:13
